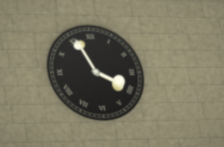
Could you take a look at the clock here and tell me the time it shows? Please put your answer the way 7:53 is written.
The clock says 3:56
